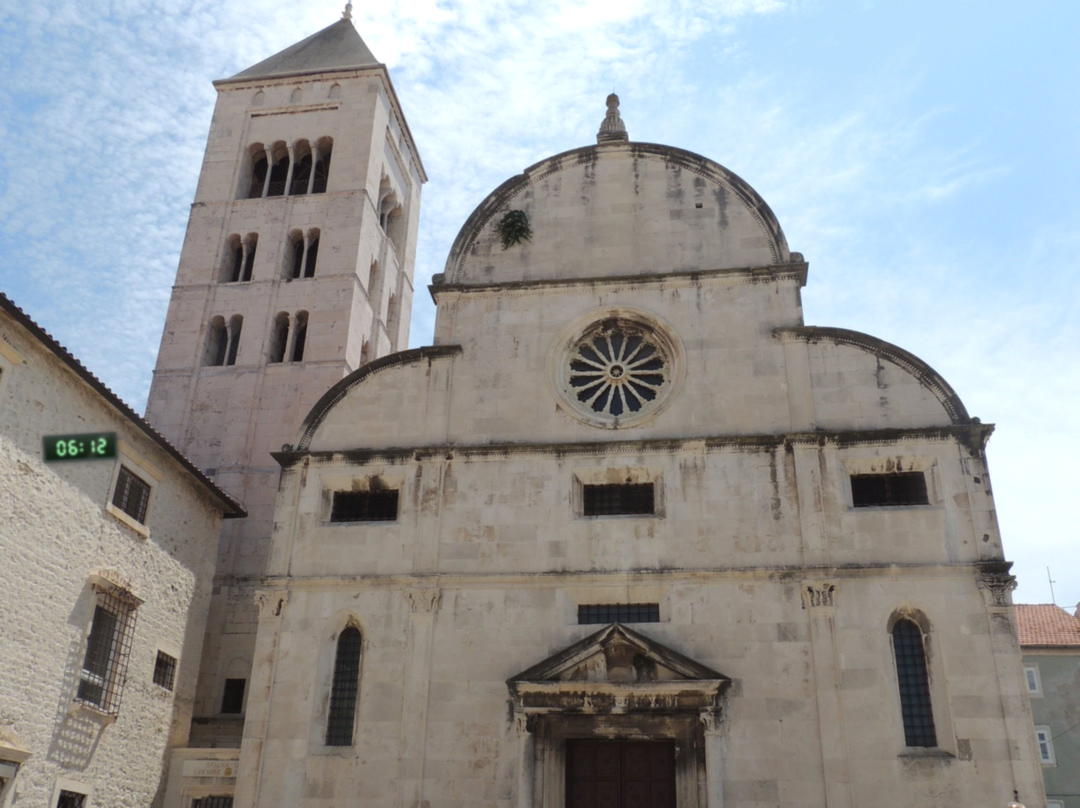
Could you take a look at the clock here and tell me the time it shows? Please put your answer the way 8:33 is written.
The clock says 6:12
